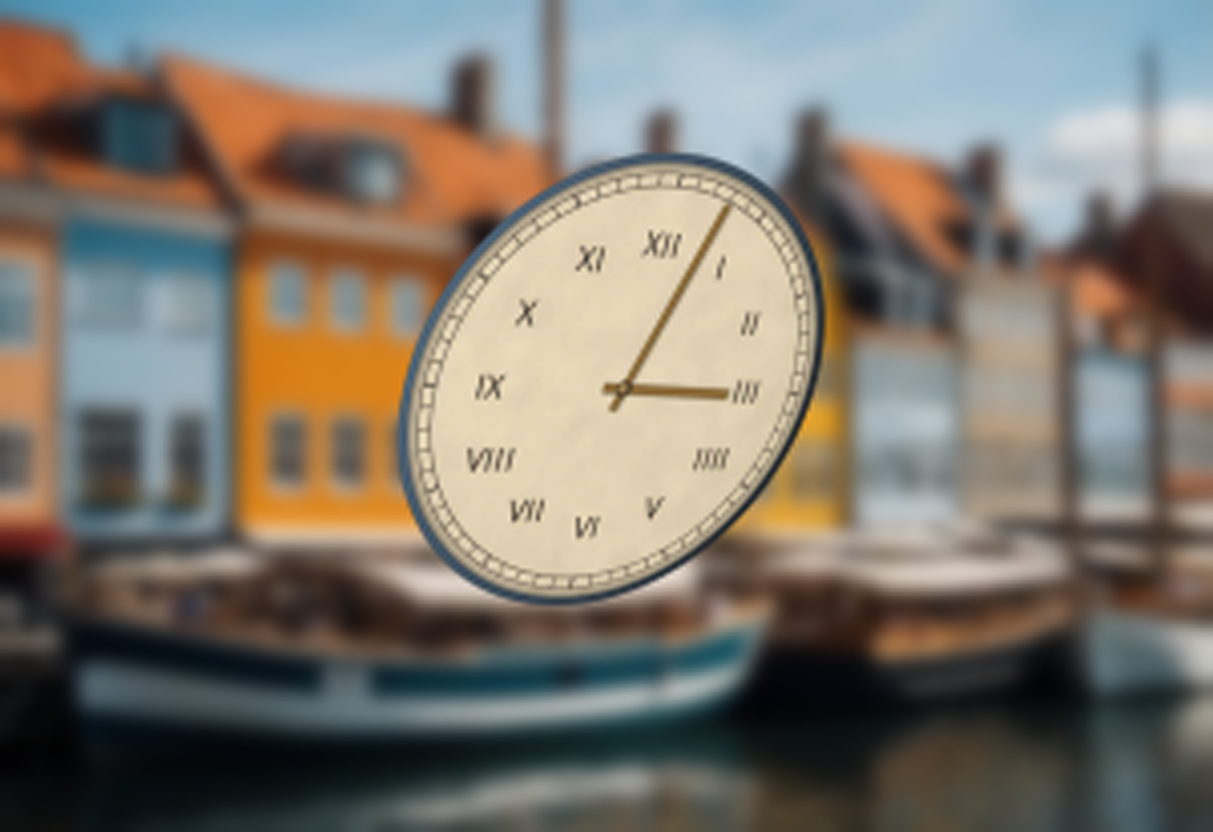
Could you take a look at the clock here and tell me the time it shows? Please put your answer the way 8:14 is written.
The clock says 3:03
